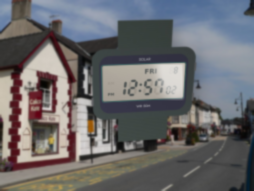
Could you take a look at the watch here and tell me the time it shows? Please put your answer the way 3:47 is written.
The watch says 12:57
